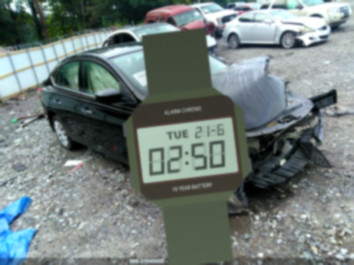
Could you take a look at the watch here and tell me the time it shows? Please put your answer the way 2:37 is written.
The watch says 2:50
